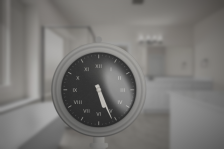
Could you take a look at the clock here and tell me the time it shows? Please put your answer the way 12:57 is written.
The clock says 5:26
